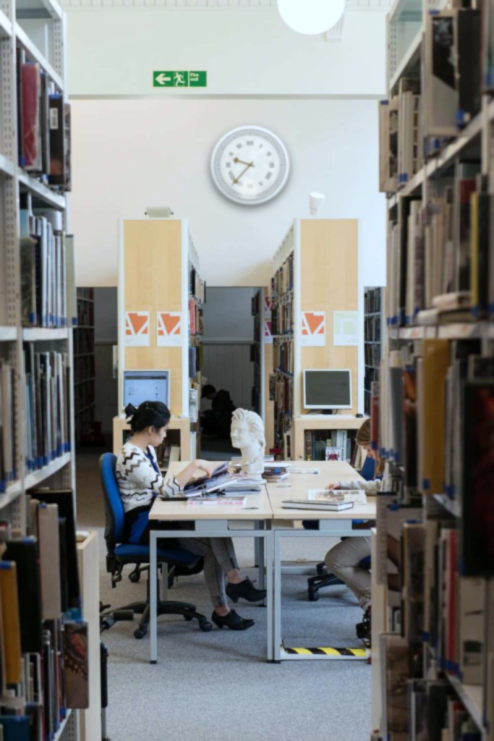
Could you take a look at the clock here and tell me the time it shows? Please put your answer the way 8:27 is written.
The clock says 9:37
